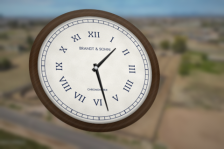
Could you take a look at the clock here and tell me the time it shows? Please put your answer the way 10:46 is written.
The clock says 1:28
